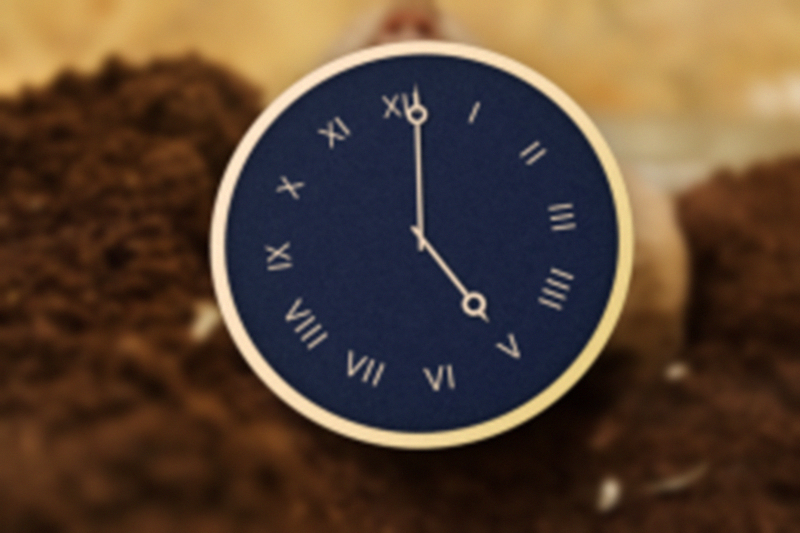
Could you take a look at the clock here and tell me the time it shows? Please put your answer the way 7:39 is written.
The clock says 5:01
